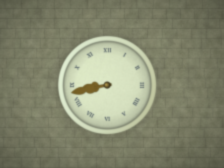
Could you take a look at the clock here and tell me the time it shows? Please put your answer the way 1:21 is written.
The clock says 8:43
